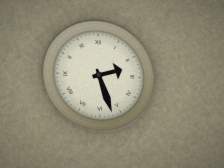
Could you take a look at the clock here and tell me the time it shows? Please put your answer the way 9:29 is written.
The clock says 2:27
